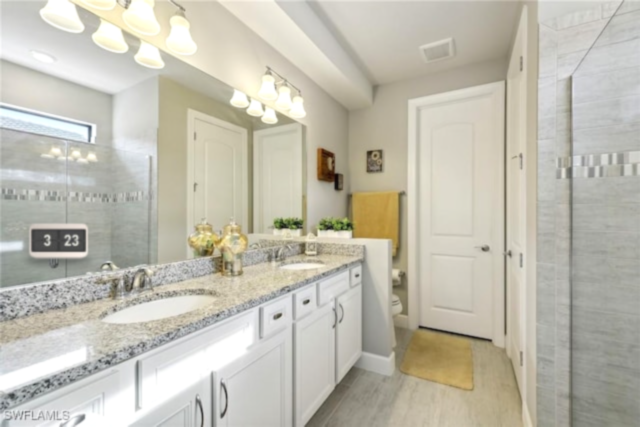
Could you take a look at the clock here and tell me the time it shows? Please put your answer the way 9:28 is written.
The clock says 3:23
